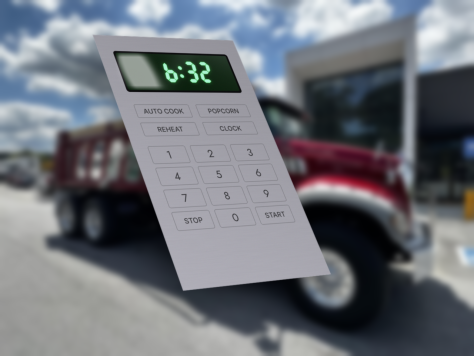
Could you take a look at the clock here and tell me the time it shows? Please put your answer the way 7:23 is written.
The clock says 6:32
